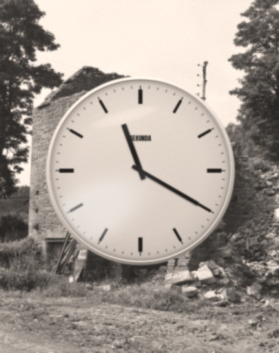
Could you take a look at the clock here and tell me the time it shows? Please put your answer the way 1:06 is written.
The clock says 11:20
